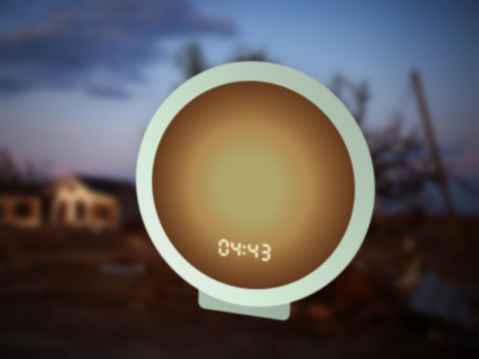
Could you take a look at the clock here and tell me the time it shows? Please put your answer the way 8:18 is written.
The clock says 4:43
